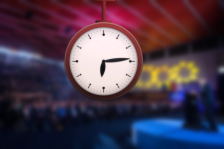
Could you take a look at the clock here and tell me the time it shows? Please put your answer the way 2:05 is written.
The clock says 6:14
